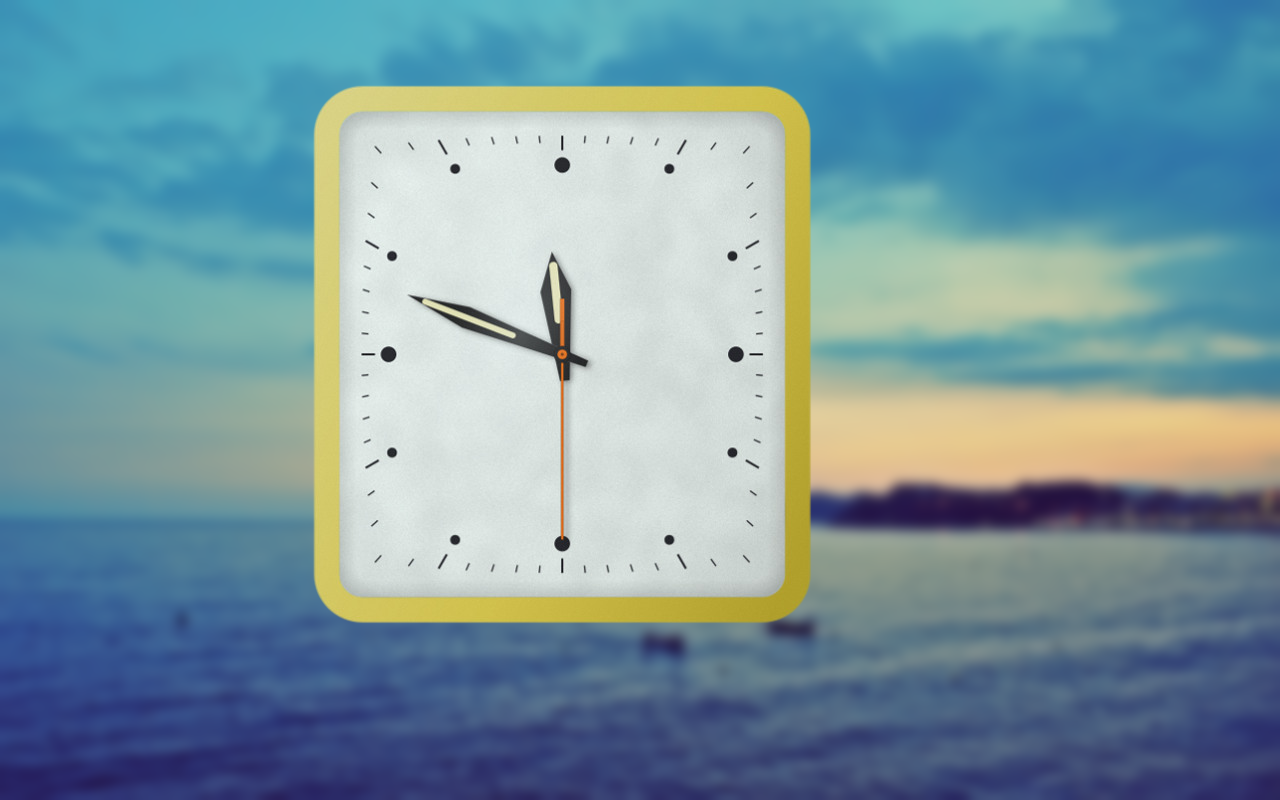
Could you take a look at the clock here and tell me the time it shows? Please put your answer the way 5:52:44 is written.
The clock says 11:48:30
